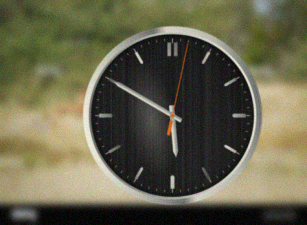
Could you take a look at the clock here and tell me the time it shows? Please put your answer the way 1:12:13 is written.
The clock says 5:50:02
